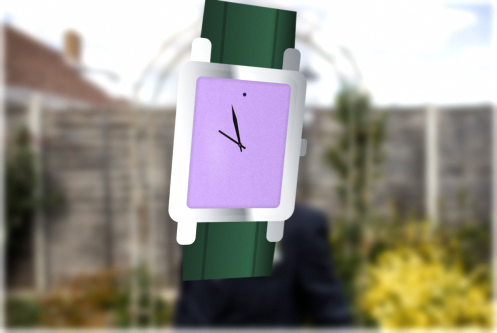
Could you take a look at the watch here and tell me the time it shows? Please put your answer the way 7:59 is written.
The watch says 9:57
